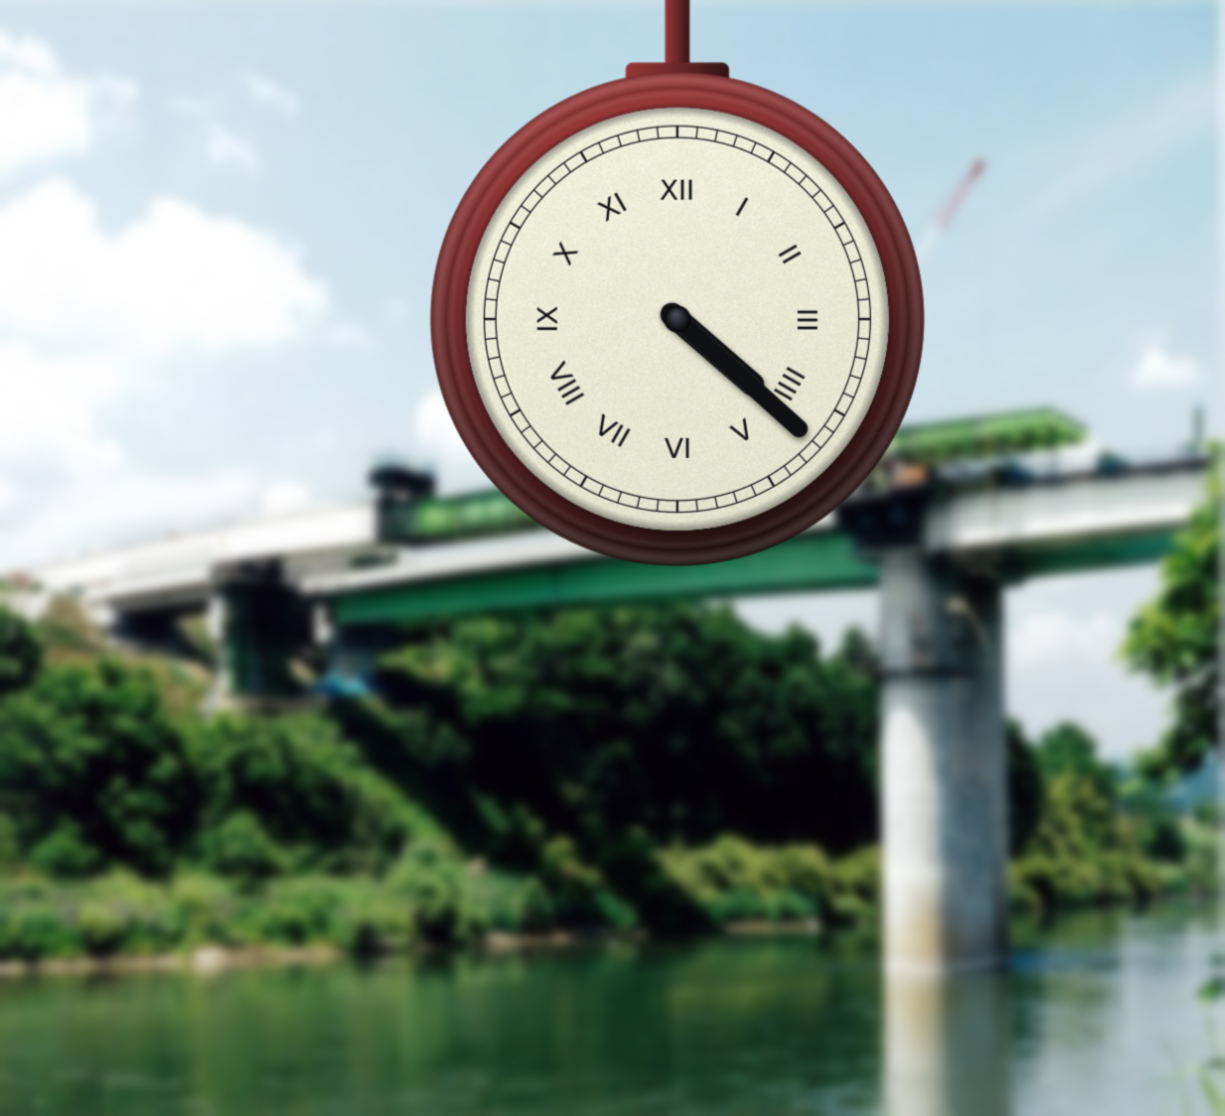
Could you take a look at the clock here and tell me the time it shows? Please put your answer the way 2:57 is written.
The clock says 4:22
